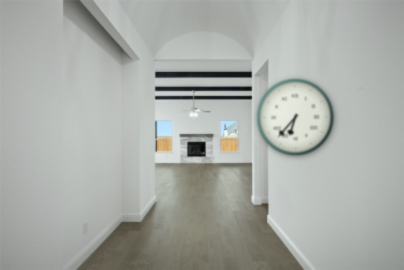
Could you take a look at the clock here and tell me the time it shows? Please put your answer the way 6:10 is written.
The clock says 6:37
